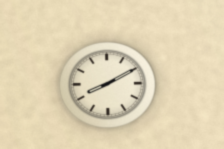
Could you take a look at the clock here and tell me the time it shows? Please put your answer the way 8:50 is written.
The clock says 8:10
